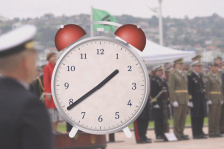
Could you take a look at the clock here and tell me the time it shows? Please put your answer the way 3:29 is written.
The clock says 1:39
